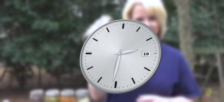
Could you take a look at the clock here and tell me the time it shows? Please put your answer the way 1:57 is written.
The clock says 2:31
